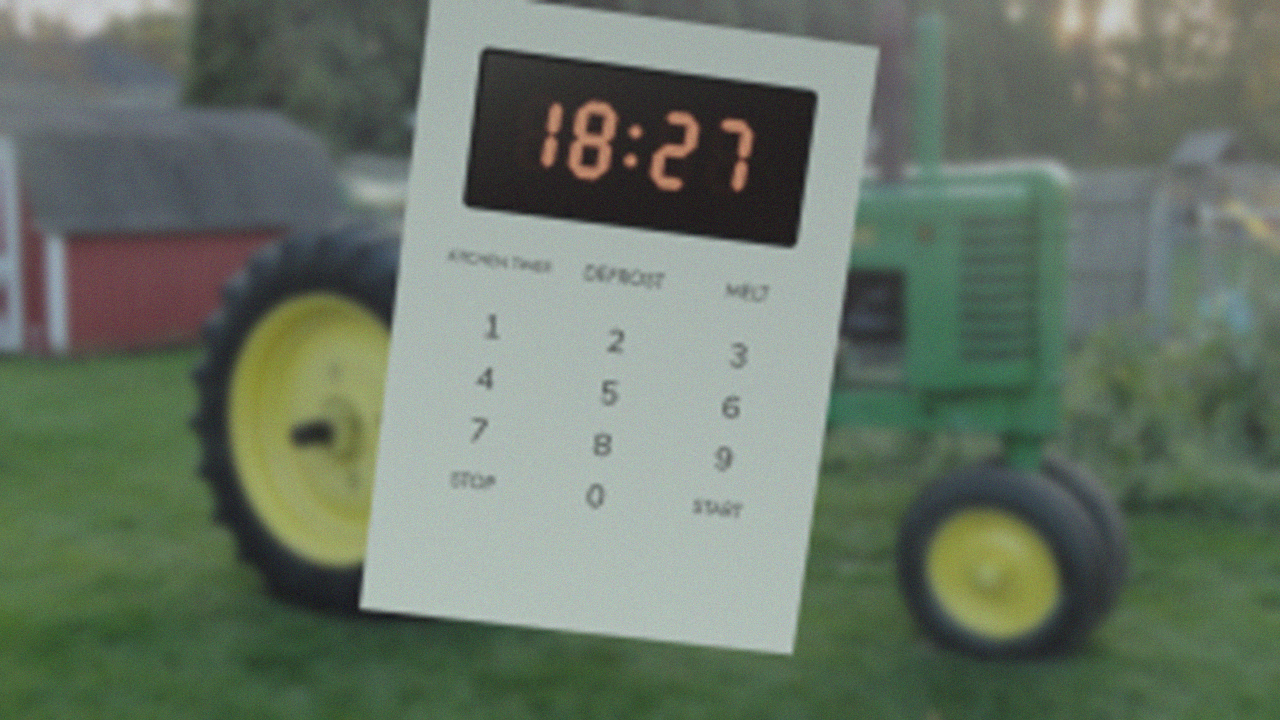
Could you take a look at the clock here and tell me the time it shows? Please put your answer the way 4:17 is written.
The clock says 18:27
